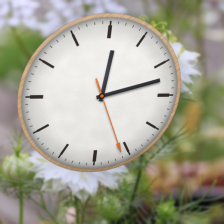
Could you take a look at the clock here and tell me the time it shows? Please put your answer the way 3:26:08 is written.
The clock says 12:12:26
